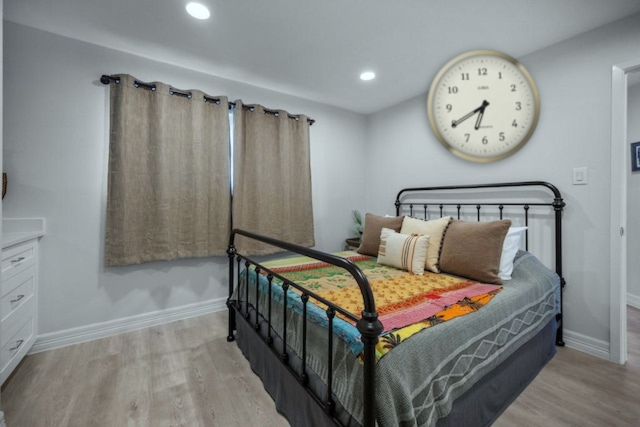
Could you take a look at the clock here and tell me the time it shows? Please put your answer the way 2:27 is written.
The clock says 6:40
